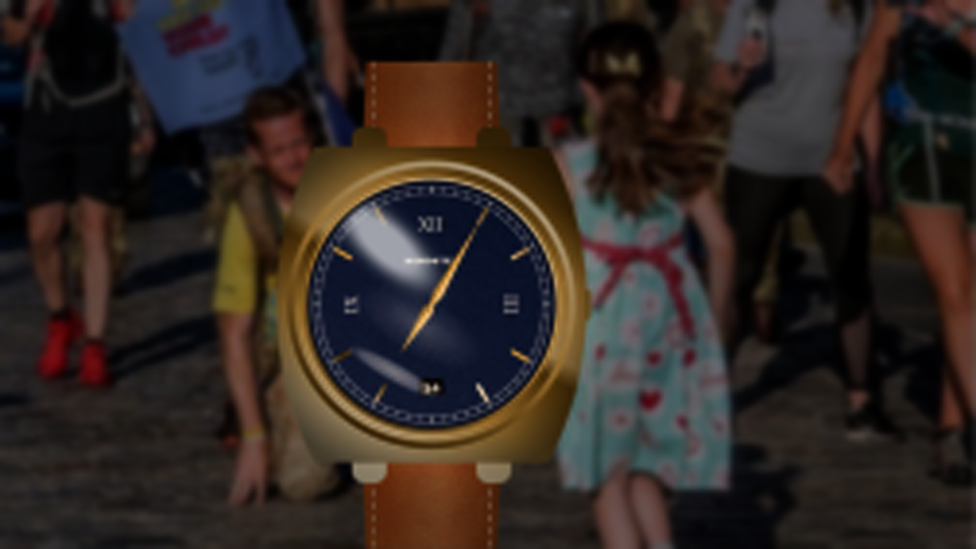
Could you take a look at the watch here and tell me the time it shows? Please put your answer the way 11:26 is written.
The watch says 7:05
